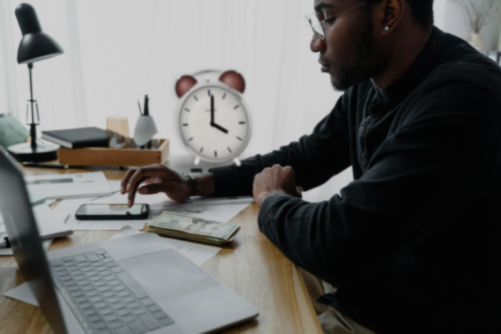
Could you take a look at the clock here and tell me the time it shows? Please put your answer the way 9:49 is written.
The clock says 4:01
